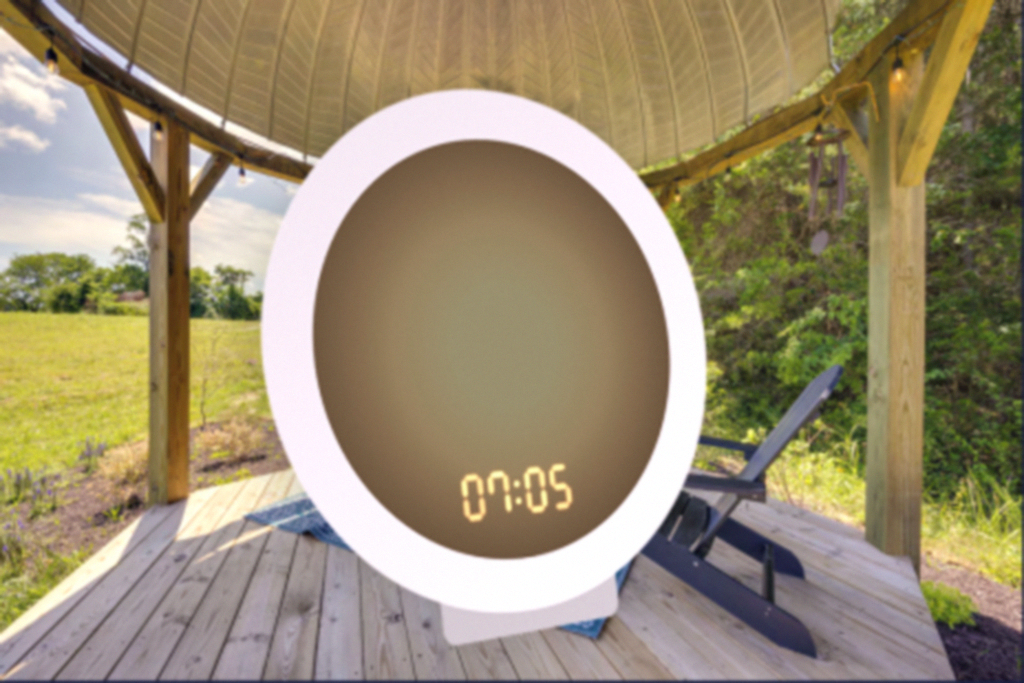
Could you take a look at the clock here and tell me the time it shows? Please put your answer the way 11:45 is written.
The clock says 7:05
